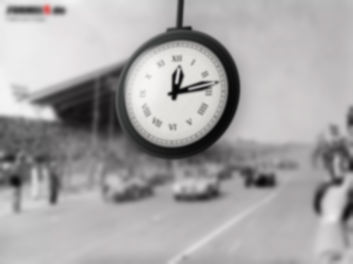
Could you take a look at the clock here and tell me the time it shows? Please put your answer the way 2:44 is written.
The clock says 12:13
